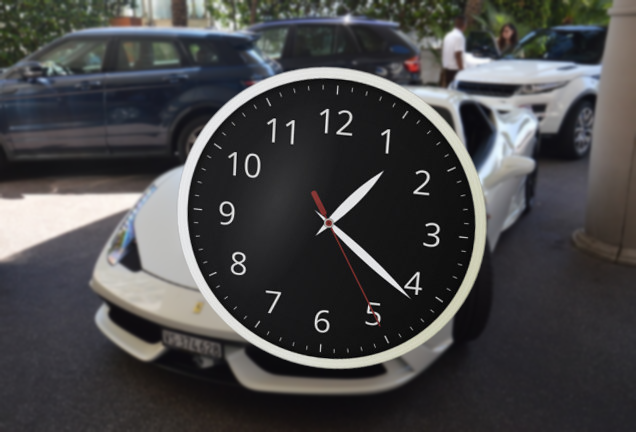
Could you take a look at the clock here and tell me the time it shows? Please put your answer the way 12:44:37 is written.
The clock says 1:21:25
